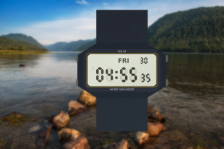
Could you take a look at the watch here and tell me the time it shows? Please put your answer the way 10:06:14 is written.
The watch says 4:55:35
